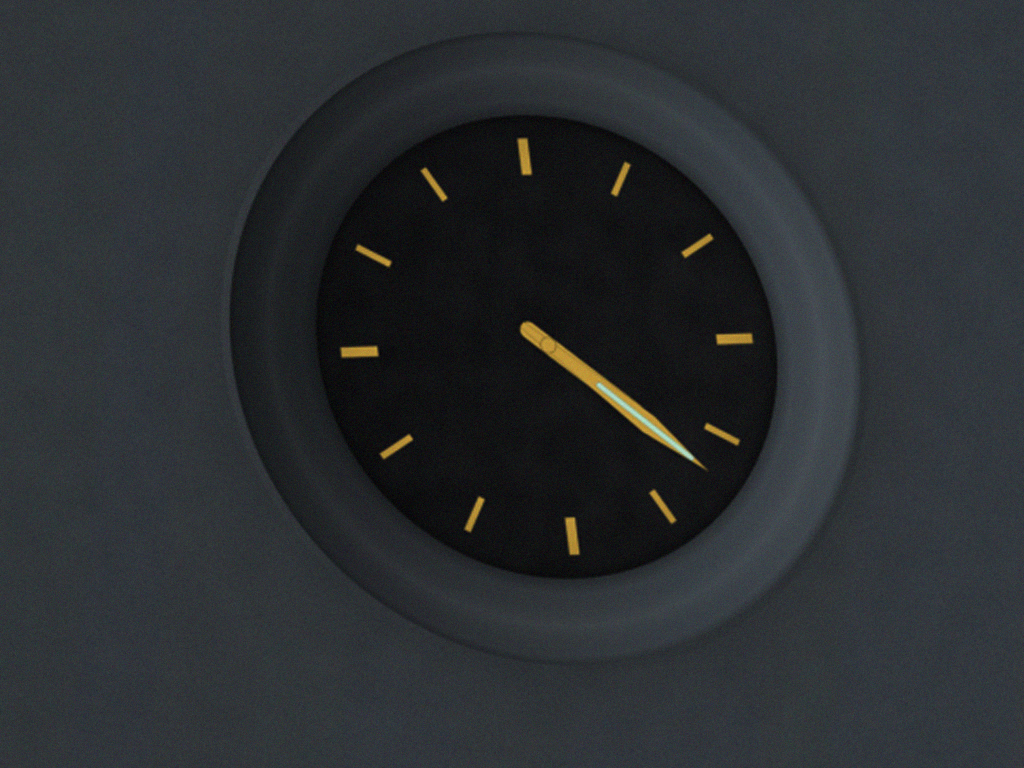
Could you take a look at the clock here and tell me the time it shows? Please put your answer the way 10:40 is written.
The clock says 4:22
